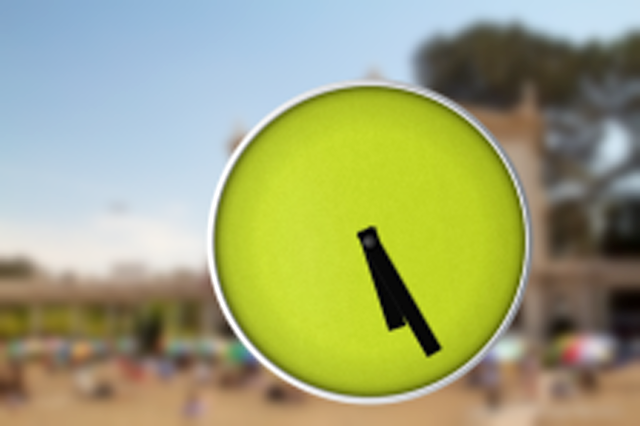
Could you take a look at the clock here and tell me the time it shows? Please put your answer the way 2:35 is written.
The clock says 5:25
